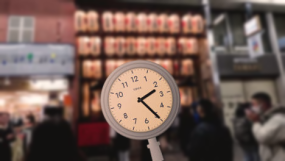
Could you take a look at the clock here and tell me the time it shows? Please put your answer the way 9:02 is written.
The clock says 2:25
